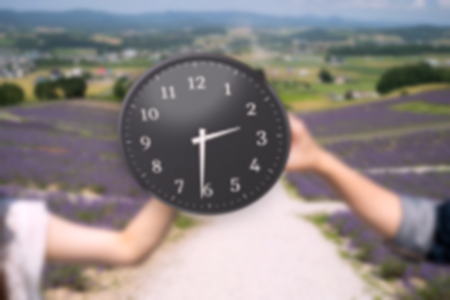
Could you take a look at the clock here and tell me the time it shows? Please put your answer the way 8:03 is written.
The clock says 2:31
